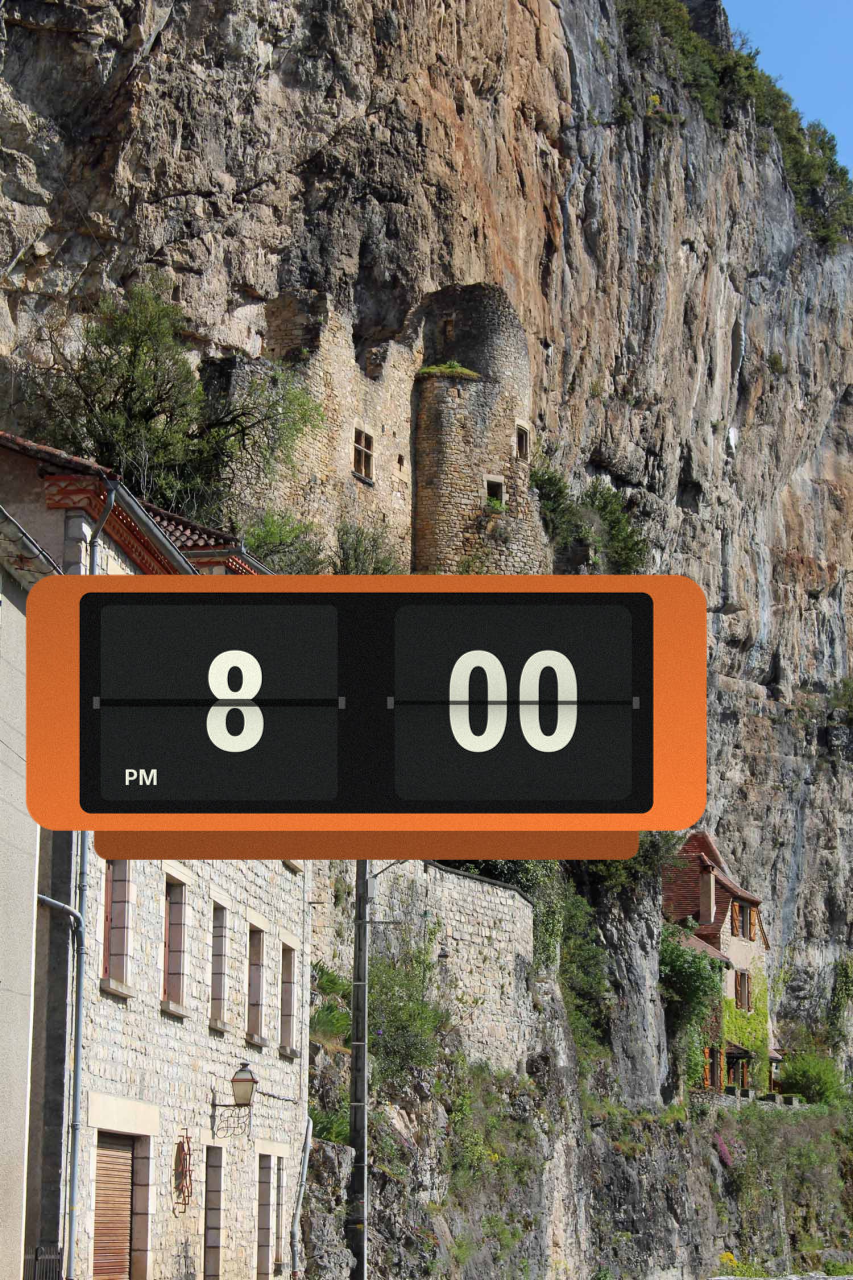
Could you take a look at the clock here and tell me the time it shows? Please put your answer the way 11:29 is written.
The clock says 8:00
